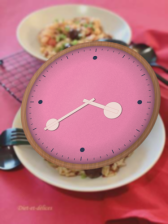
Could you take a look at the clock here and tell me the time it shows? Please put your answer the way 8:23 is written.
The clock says 3:39
